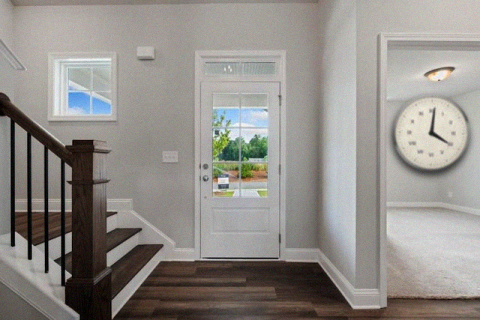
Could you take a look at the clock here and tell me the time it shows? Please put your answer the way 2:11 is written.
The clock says 4:01
